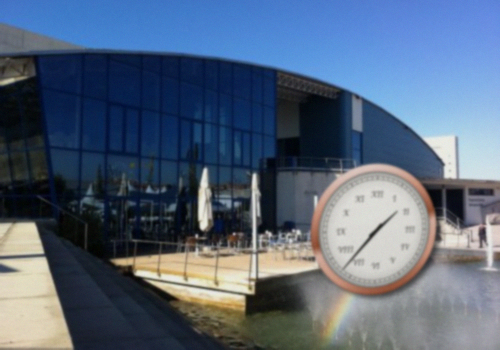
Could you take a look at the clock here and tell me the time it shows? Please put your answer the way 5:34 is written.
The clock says 1:37
